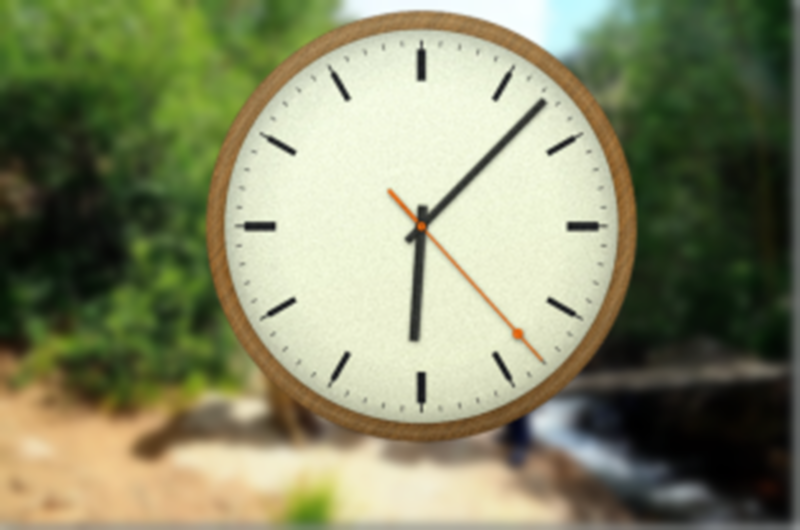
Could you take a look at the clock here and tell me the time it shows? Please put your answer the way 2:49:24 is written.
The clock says 6:07:23
